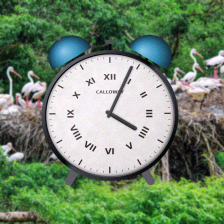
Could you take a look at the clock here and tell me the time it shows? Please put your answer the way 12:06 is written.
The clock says 4:04
